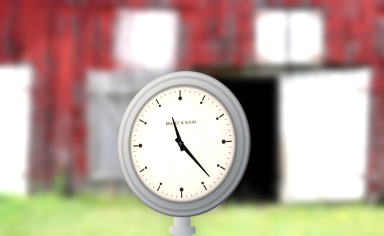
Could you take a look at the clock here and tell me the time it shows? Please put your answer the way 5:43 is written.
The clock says 11:23
